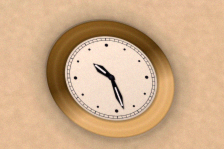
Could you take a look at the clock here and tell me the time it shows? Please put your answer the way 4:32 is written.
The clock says 10:28
